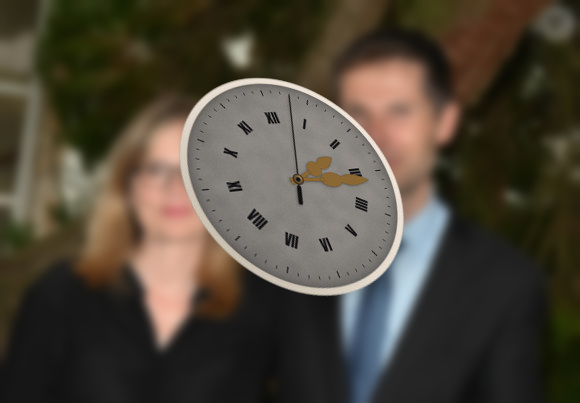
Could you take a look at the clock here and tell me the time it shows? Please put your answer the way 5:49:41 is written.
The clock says 2:16:03
